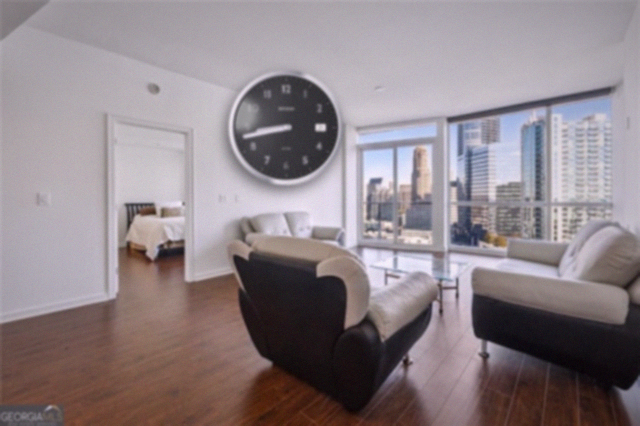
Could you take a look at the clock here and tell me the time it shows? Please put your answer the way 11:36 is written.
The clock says 8:43
